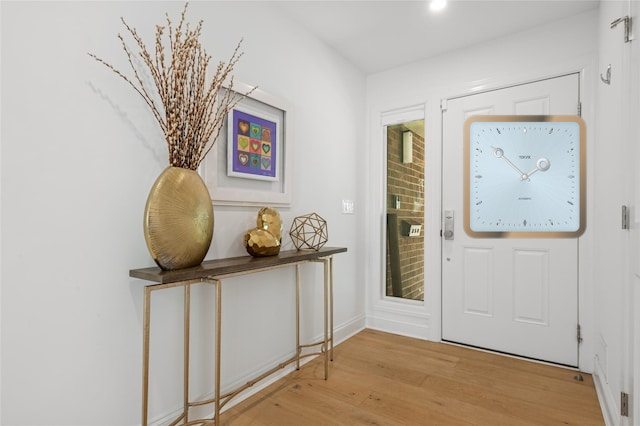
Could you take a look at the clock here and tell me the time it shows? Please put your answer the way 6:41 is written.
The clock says 1:52
